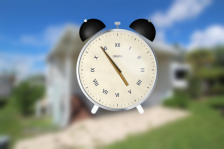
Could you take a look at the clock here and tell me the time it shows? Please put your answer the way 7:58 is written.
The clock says 4:54
